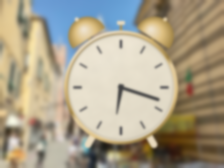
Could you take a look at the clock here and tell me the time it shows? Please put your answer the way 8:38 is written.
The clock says 6:18
